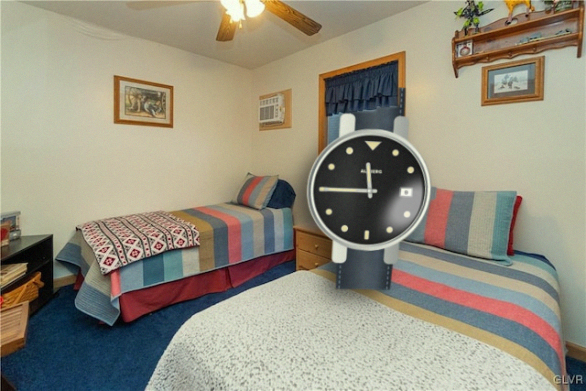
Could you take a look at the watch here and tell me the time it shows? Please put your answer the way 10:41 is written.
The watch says 11:45
